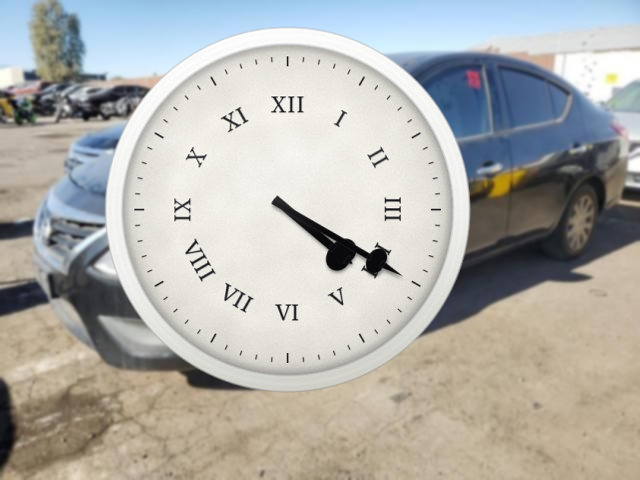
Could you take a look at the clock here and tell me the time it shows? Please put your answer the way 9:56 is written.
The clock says 4:20
